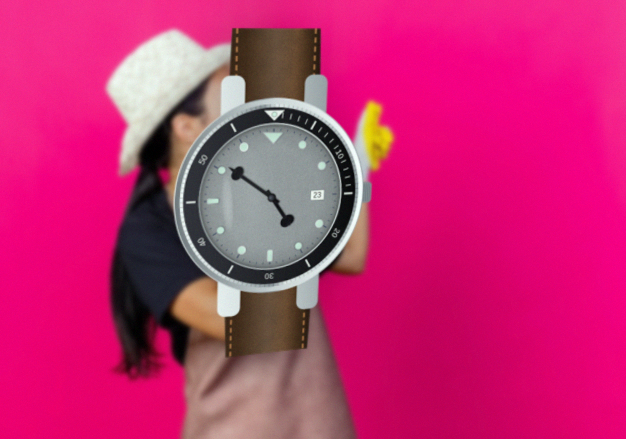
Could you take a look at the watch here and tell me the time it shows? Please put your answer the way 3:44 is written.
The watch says 4:51
